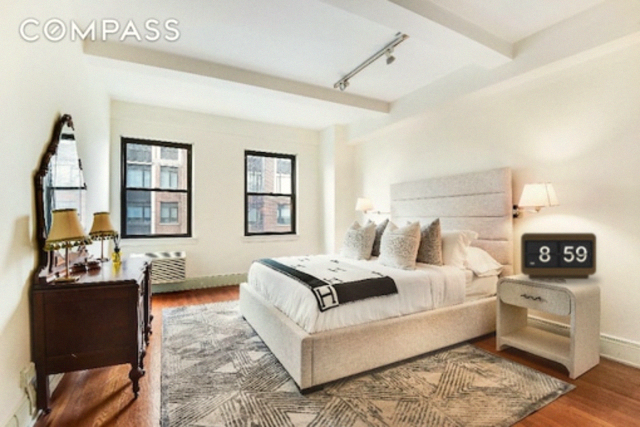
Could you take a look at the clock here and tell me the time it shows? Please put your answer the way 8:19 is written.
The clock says 8:59
